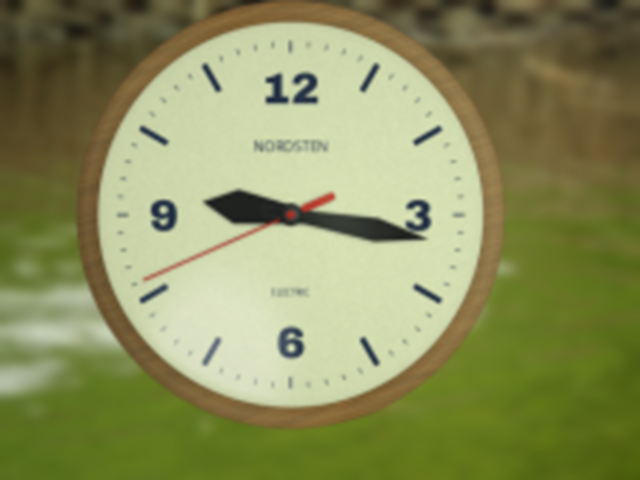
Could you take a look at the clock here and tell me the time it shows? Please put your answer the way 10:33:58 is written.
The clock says 9:16:41
